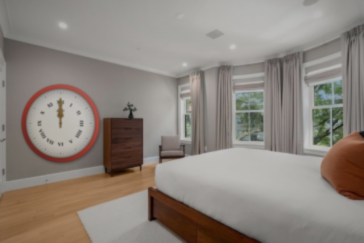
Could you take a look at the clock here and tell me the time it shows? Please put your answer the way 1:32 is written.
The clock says 12:00
